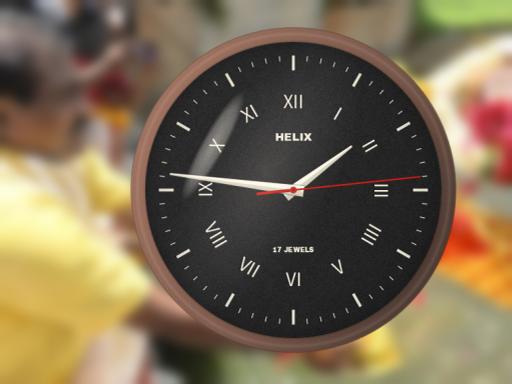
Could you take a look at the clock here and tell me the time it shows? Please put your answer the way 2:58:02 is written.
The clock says 1:46:14
